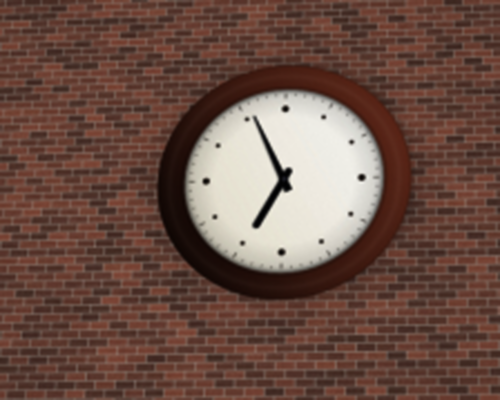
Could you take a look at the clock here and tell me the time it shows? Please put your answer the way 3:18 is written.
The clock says 6:56
